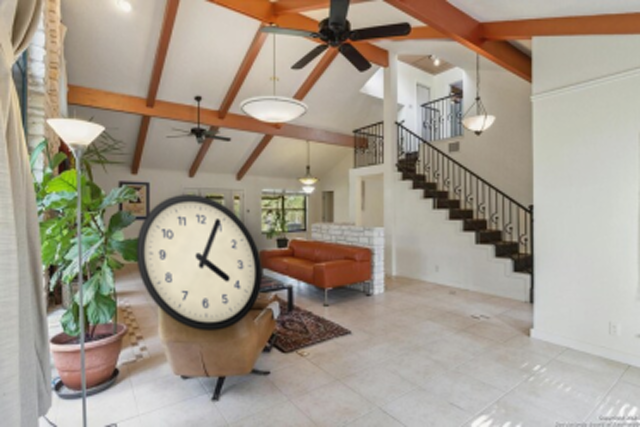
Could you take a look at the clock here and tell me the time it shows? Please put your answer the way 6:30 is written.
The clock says 4:04
